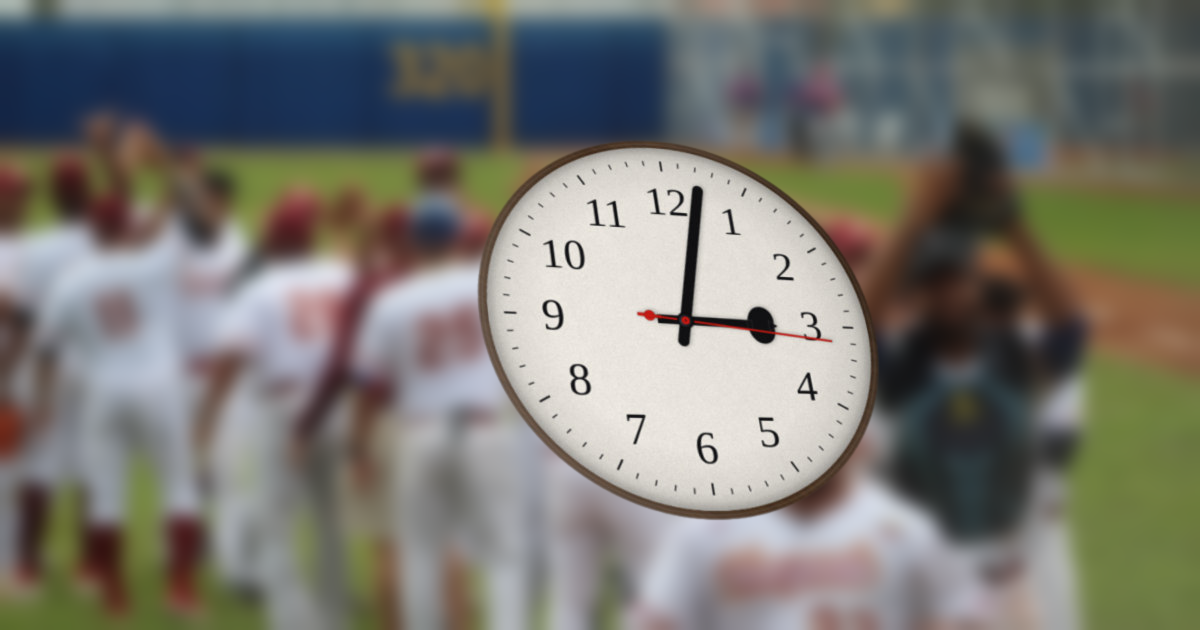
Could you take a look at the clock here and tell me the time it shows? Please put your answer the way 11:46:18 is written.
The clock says 3:02:16
